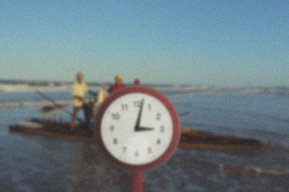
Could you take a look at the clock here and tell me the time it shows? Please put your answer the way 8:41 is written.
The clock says 3:02
